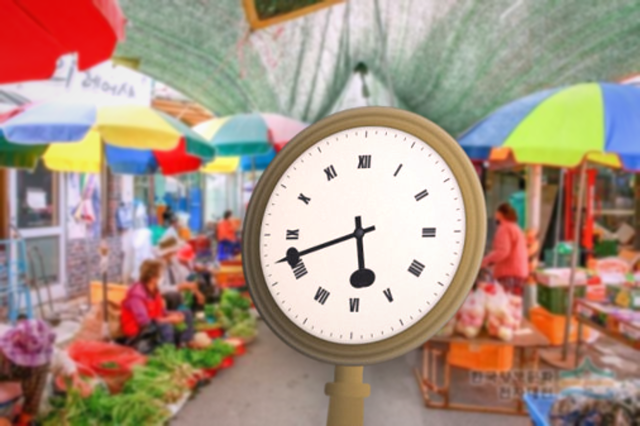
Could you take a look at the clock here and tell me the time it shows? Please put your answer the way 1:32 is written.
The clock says 5:42
